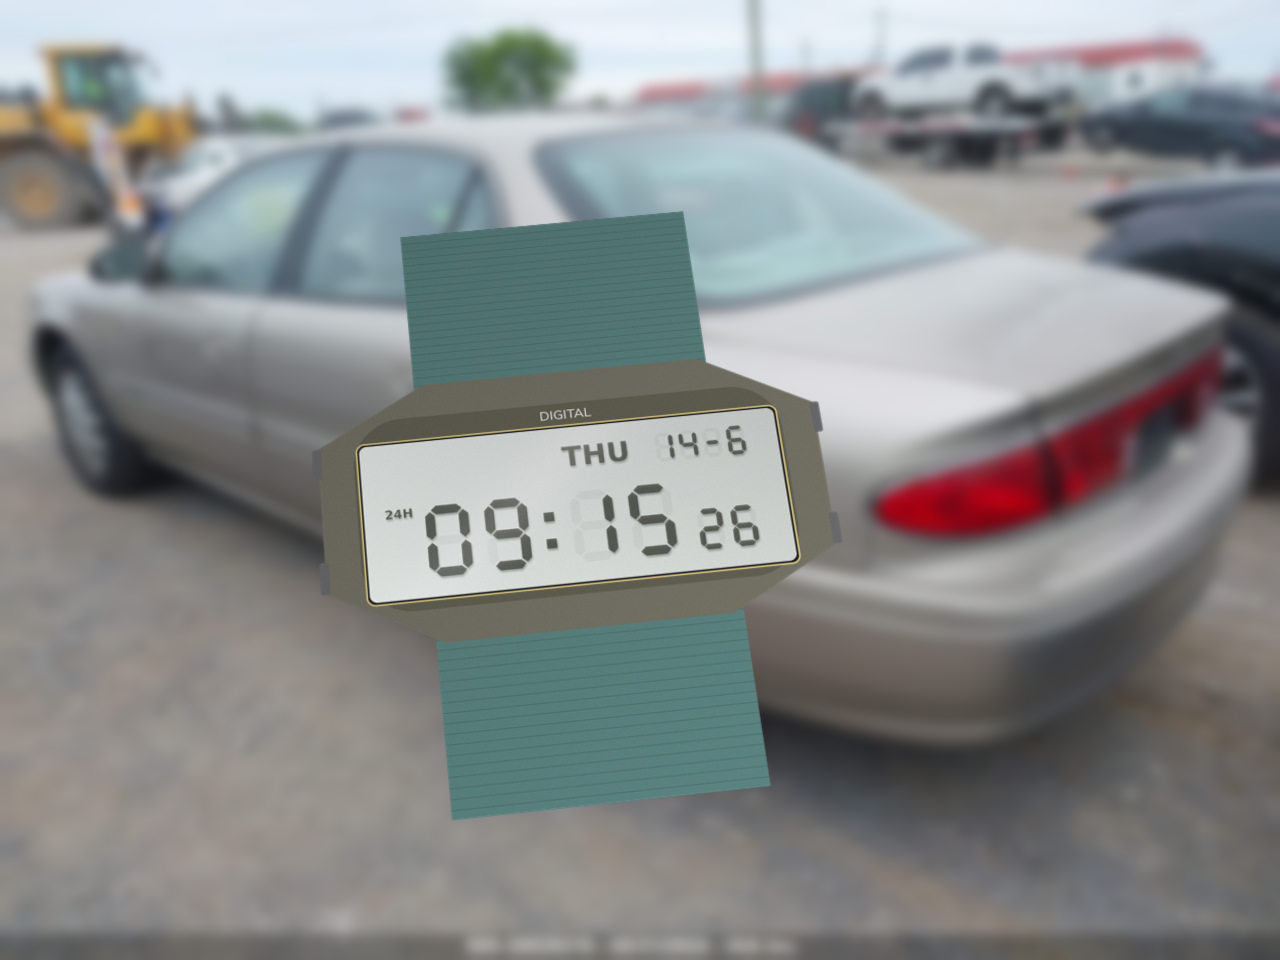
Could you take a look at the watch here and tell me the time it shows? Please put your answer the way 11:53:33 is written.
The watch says 9:15:26
